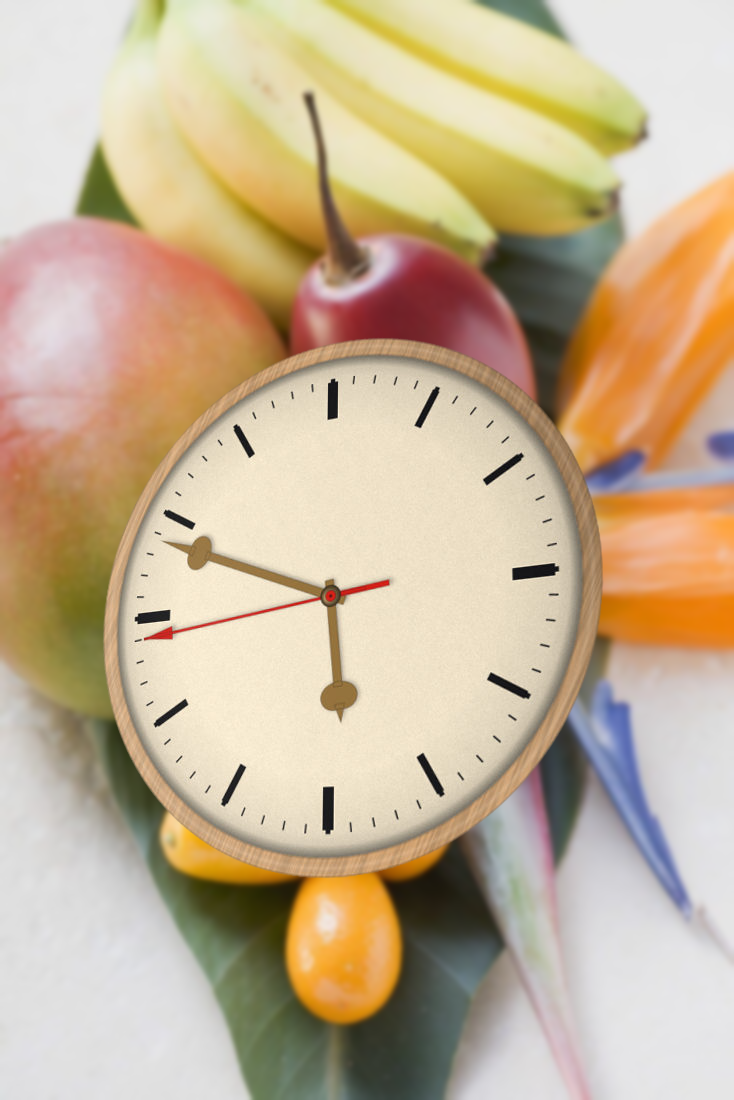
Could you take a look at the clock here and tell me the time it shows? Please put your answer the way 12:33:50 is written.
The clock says 5:48:44
